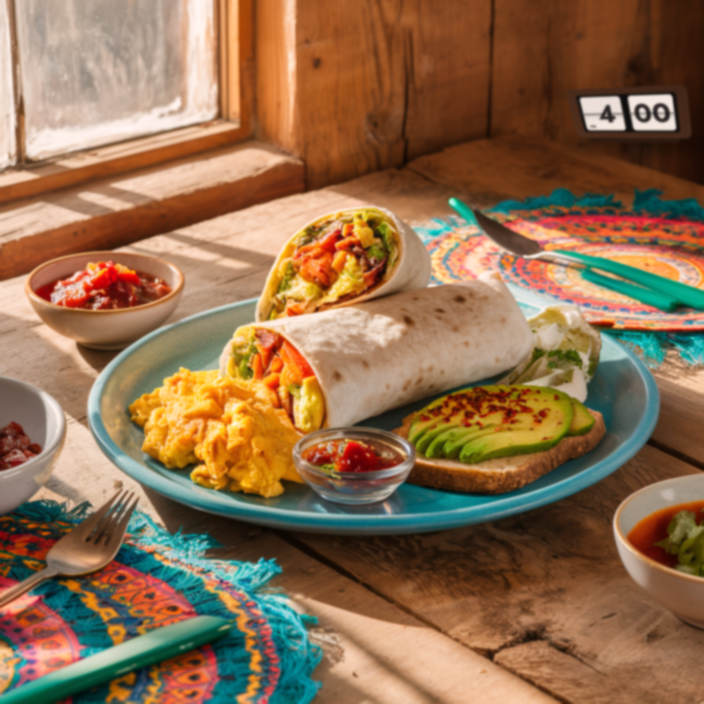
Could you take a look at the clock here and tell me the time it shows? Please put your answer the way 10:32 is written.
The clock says 4:00
